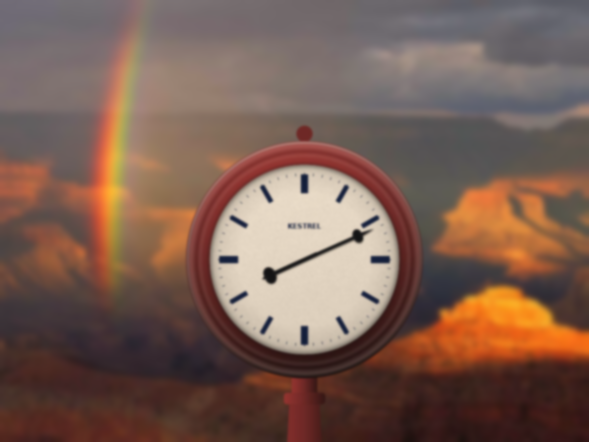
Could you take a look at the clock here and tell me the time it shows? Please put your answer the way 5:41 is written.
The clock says 8:11
